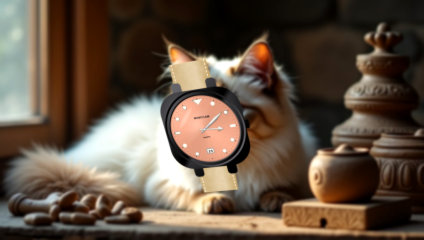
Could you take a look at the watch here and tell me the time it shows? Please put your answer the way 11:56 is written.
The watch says 3:09
